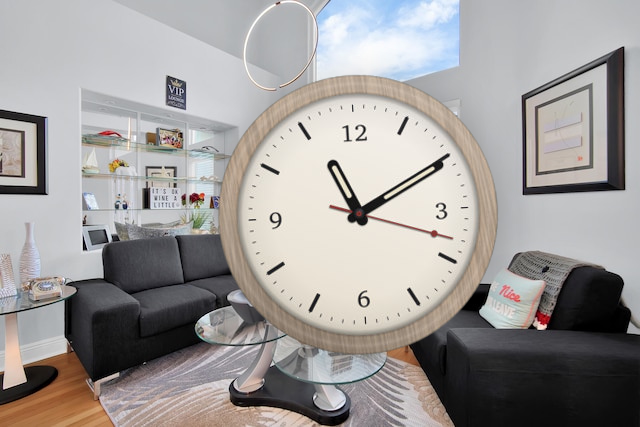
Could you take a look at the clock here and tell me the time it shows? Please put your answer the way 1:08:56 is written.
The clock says 11:10:18
